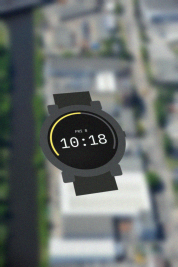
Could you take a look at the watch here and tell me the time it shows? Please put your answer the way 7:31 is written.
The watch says 10:18
